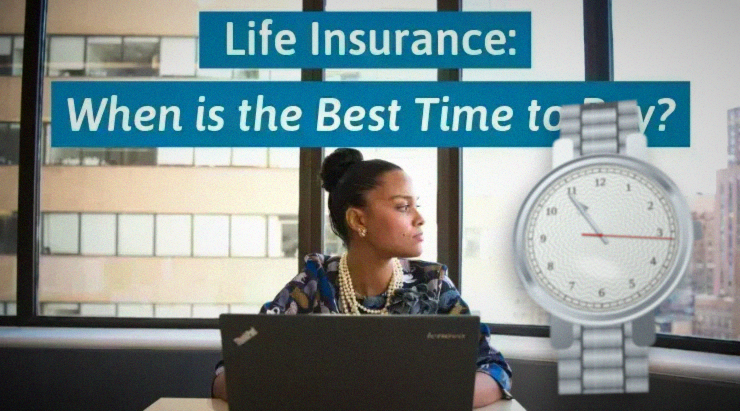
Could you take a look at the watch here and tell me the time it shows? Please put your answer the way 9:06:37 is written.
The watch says 10:54:16
